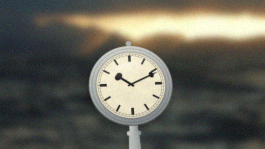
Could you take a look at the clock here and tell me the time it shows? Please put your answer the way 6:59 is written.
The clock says 10:11
